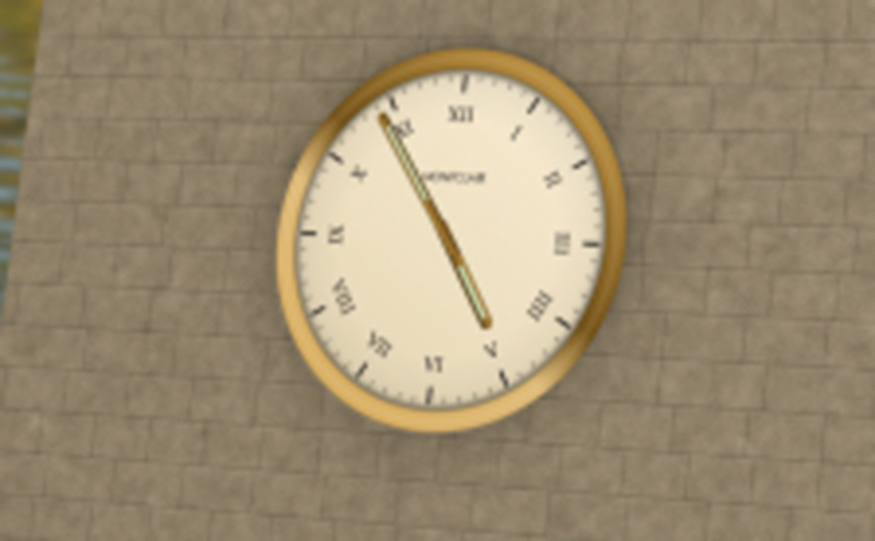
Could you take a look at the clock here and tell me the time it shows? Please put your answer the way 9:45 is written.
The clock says 4:54
